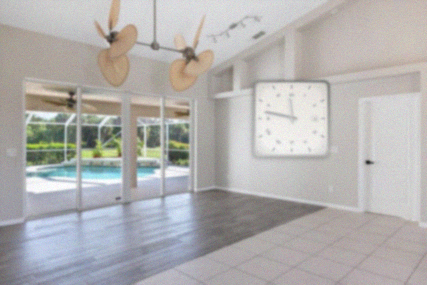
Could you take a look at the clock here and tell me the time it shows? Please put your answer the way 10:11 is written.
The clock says 11:47
